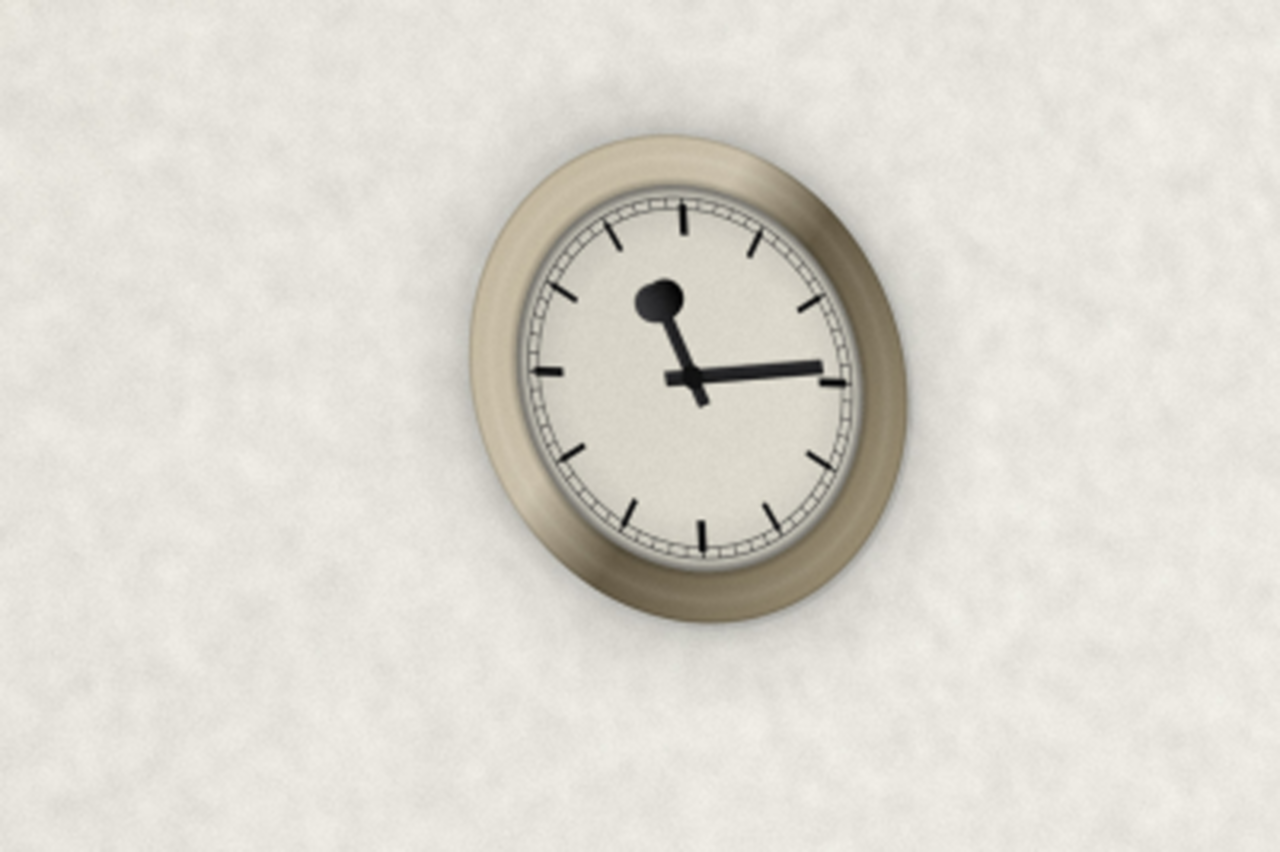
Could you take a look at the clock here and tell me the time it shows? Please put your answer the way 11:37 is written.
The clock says 11:14
